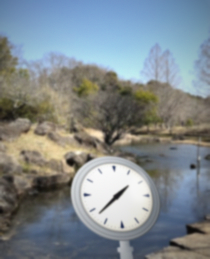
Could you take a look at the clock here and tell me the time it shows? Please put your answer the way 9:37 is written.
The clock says 1:38
